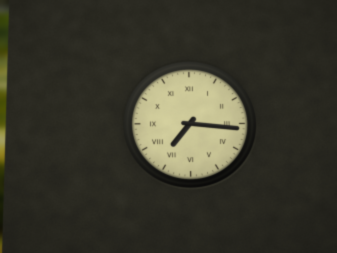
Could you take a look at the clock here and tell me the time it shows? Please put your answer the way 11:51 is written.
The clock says 7:16
